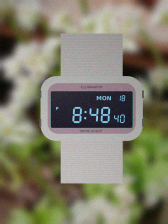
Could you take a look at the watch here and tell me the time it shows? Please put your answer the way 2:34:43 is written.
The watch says 8:48:40
